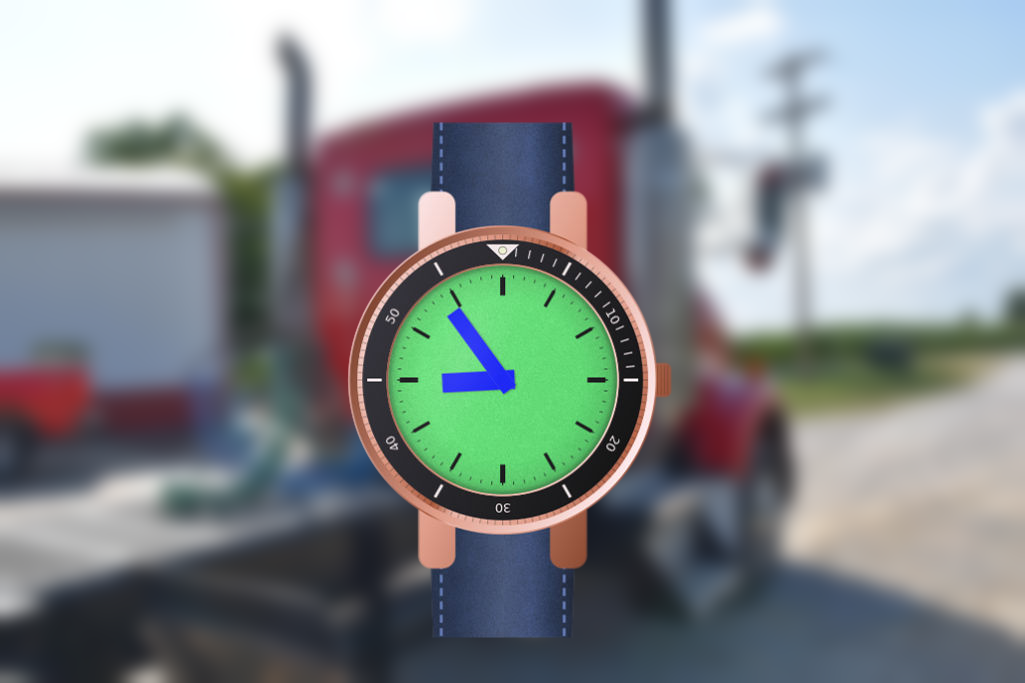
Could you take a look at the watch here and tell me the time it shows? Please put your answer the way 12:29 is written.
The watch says 8:54
